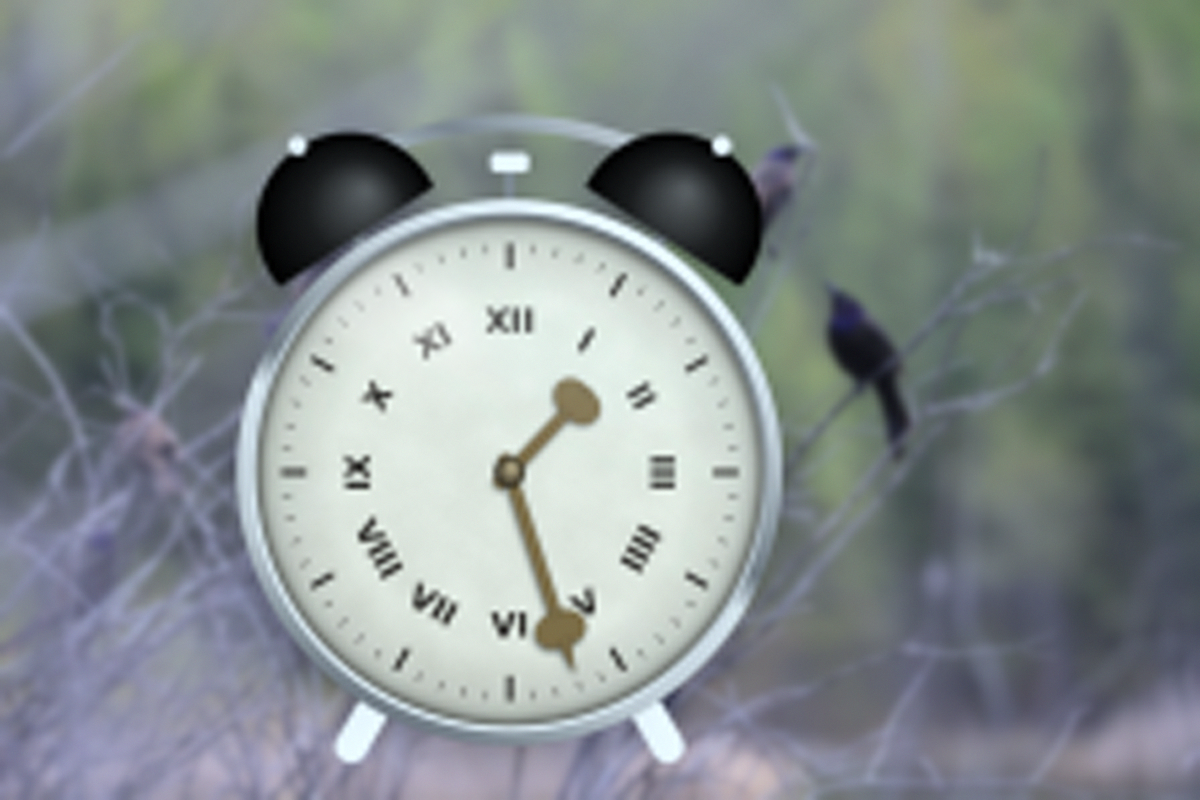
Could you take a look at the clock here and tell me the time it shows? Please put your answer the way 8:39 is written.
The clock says 1:27
